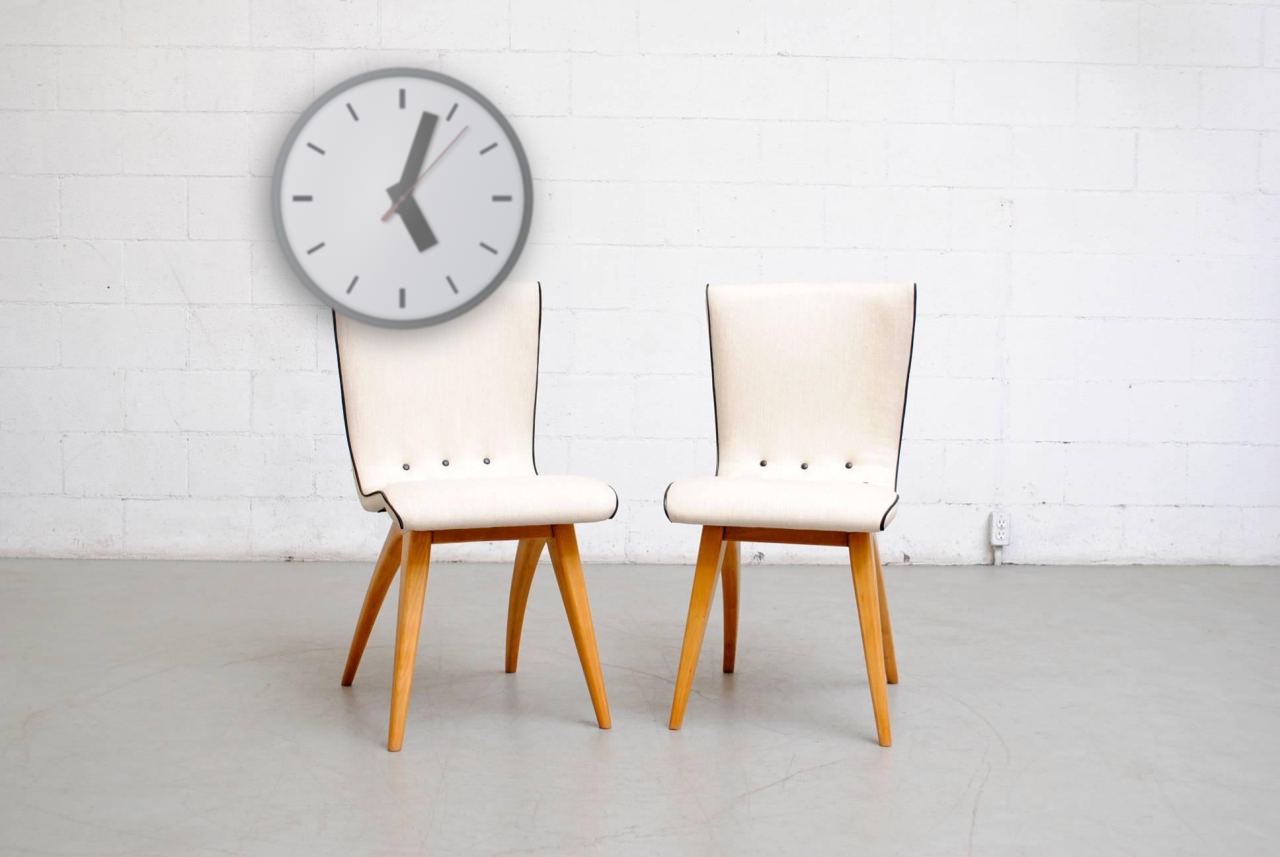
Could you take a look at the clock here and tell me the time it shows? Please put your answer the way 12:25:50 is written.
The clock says 5:03:07
